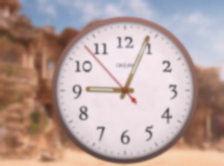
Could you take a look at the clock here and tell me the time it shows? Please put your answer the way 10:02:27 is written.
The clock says 9:03:53
